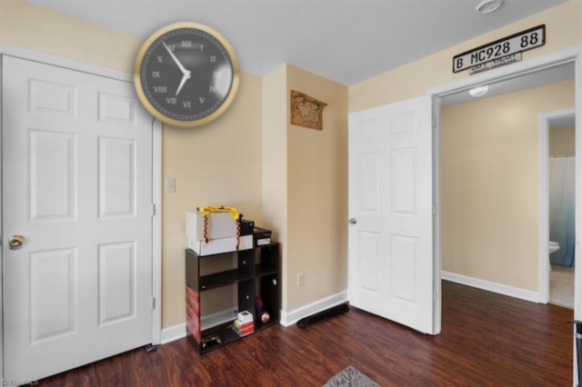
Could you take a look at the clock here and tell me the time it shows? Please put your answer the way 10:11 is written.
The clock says 6:54
